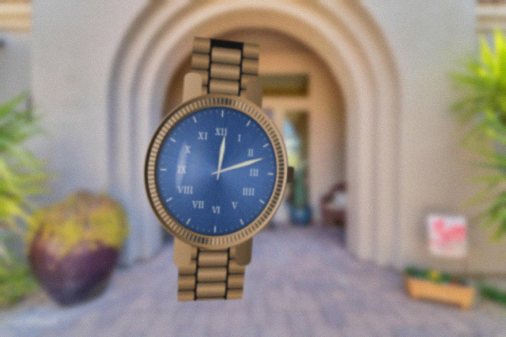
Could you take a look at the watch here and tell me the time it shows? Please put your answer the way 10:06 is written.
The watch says 12:12
